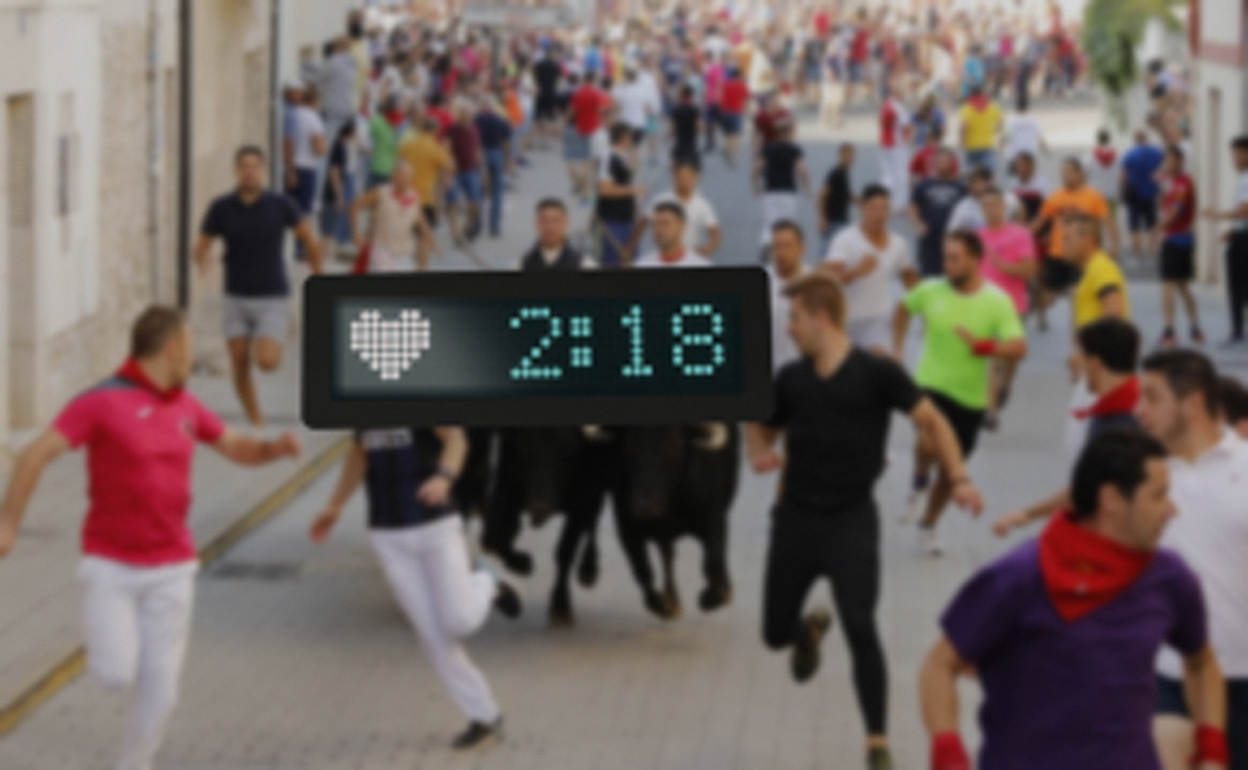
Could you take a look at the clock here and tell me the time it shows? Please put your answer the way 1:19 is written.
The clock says 2:18
